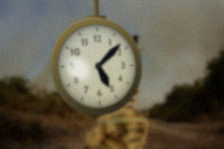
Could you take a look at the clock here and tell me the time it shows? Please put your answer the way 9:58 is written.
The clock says 5:08
